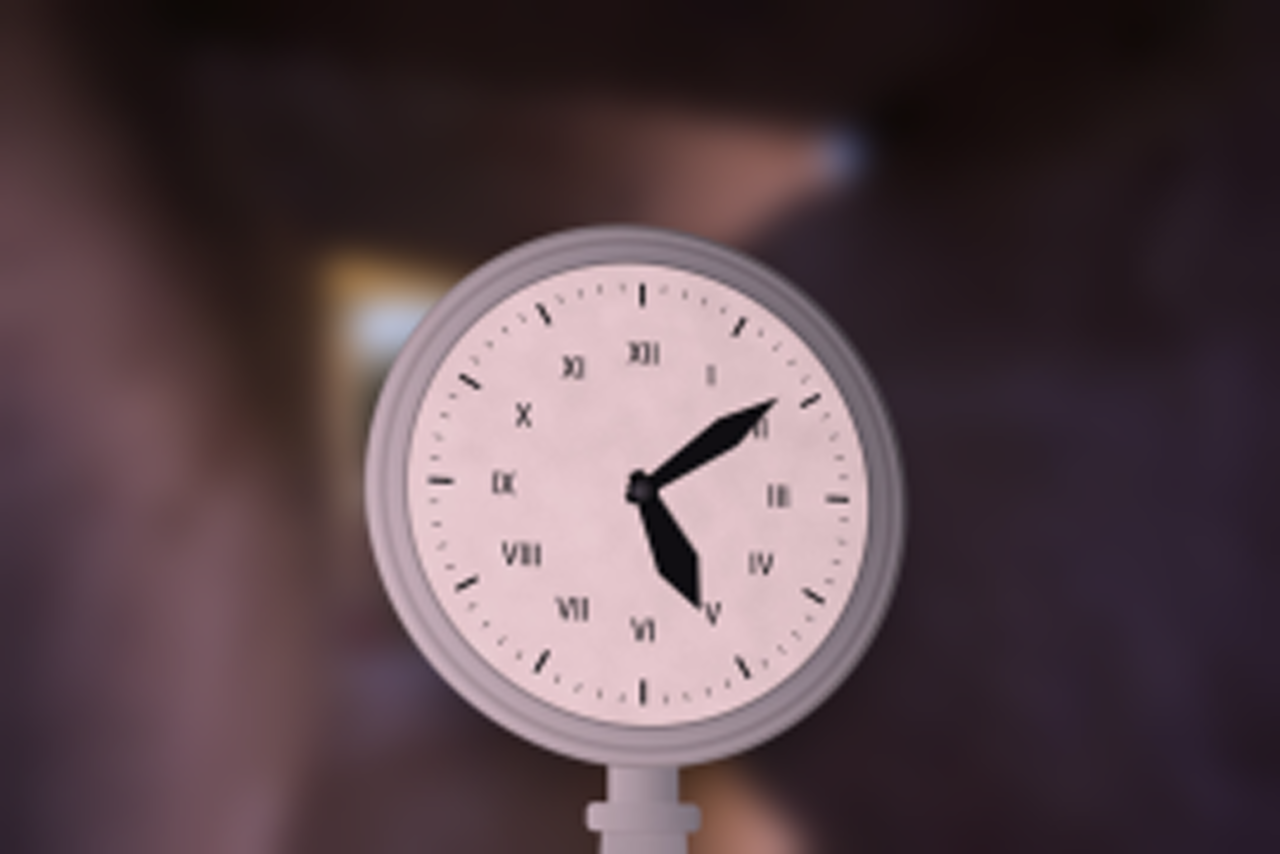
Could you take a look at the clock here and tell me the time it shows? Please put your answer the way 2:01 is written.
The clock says 5:09
